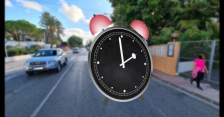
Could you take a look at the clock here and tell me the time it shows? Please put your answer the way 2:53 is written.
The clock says 1:59
